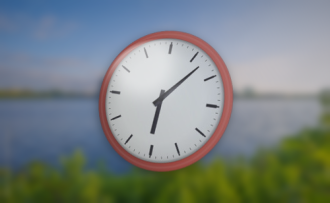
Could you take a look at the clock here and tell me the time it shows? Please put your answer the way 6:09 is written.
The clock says 6:07
